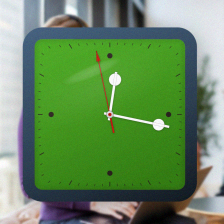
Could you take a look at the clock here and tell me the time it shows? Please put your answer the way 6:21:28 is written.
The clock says 12:16:58
